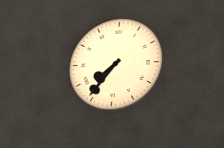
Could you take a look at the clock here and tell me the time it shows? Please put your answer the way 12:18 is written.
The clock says 7:36
